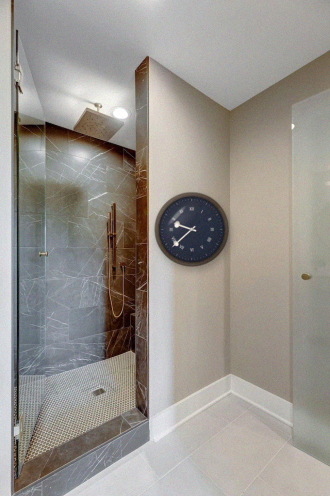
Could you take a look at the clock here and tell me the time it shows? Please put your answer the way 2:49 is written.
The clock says 9:38
